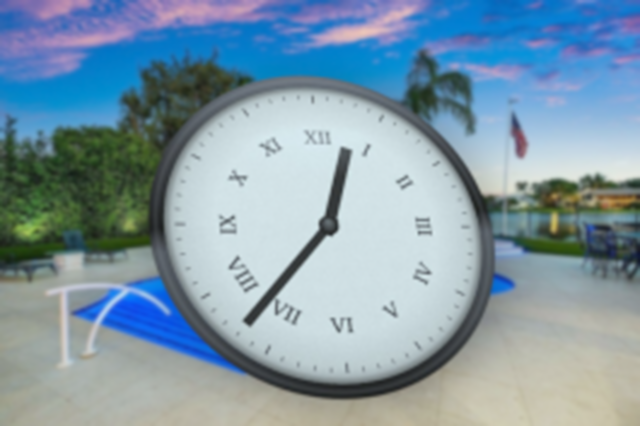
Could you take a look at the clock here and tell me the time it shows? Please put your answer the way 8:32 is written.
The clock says 12:37
